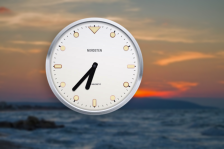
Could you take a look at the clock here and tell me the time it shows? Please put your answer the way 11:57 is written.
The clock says 6:37
